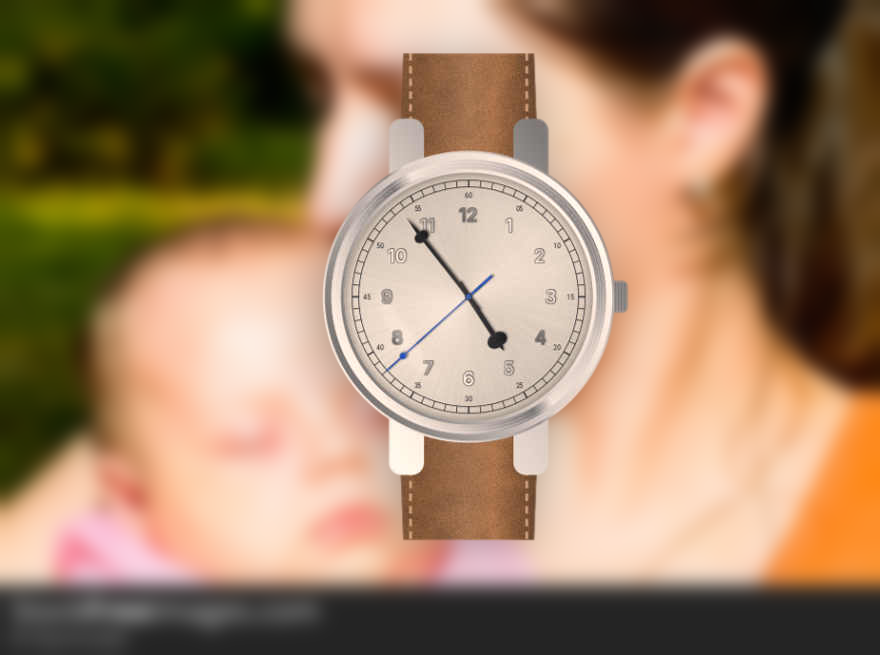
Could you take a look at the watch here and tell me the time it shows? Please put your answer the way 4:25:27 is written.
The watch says 4:53:38
